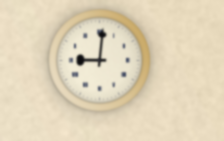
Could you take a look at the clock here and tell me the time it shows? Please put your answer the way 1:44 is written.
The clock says 9:01
